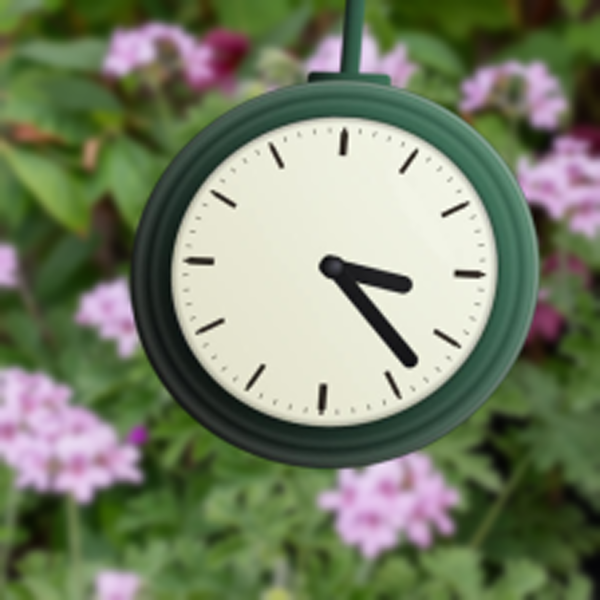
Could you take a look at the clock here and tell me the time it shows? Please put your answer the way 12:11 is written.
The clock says 3:23
